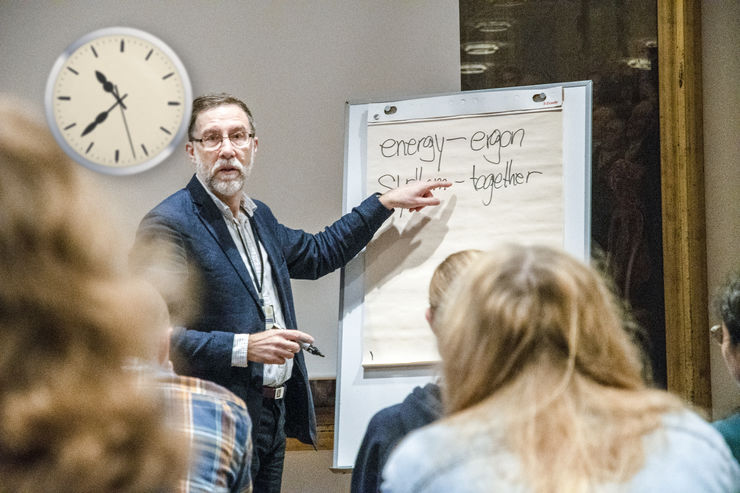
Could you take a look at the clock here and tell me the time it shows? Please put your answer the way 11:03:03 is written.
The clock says 10:37:27
